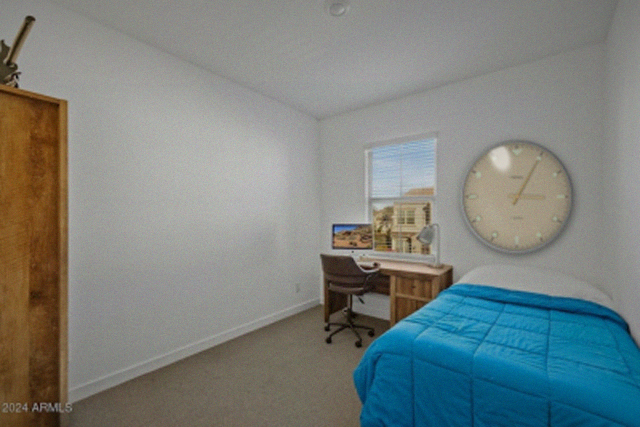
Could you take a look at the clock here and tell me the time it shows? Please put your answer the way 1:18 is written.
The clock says 3:05
